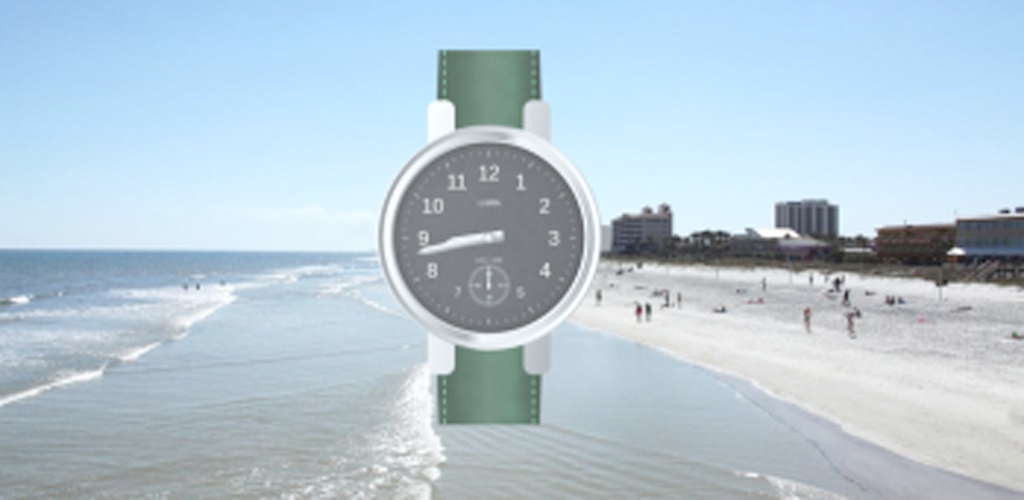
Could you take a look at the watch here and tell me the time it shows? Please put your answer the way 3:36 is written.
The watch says 8:43
